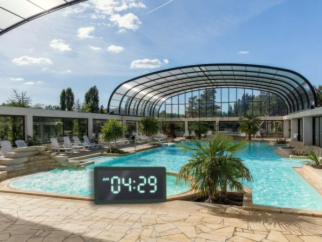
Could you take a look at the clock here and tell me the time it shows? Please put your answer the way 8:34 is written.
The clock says 4:29
